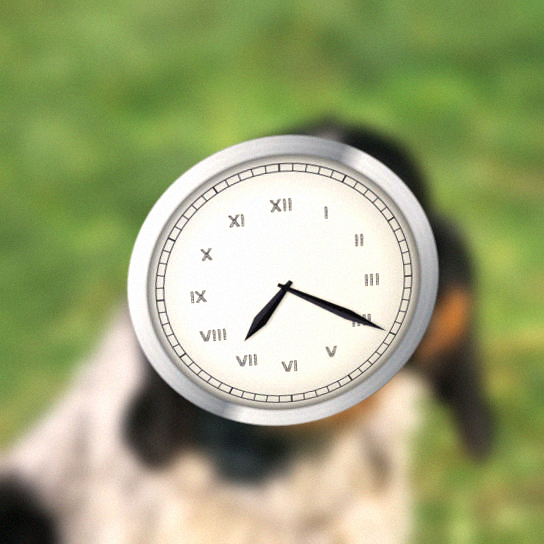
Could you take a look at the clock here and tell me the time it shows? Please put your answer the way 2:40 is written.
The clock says 7:20
